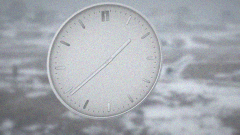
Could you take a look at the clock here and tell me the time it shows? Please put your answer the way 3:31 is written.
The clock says 1:39
